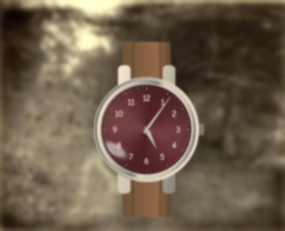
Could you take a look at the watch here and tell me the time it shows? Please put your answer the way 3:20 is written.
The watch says 5:06
